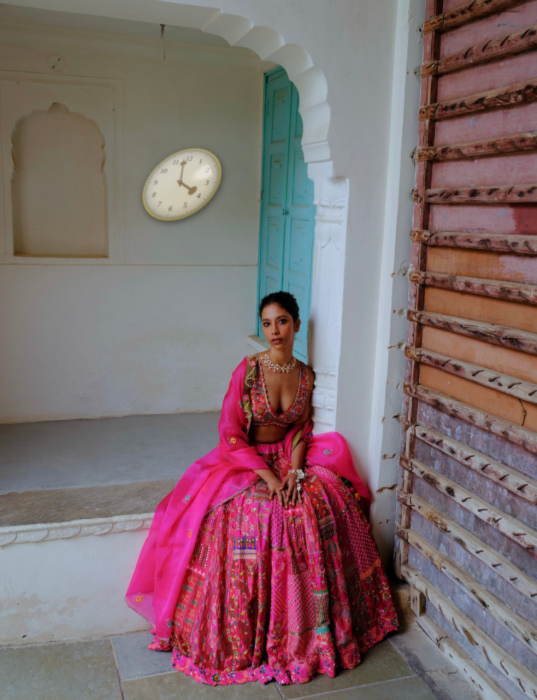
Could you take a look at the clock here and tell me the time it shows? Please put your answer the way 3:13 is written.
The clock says 3:58
